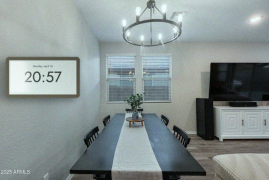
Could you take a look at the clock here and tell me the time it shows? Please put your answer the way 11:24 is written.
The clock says 20:57
